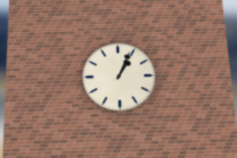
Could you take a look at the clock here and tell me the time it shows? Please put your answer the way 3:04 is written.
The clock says 1:04
